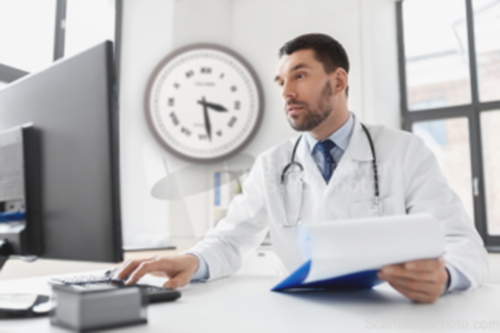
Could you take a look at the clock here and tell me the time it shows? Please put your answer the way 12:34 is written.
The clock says 3:28
